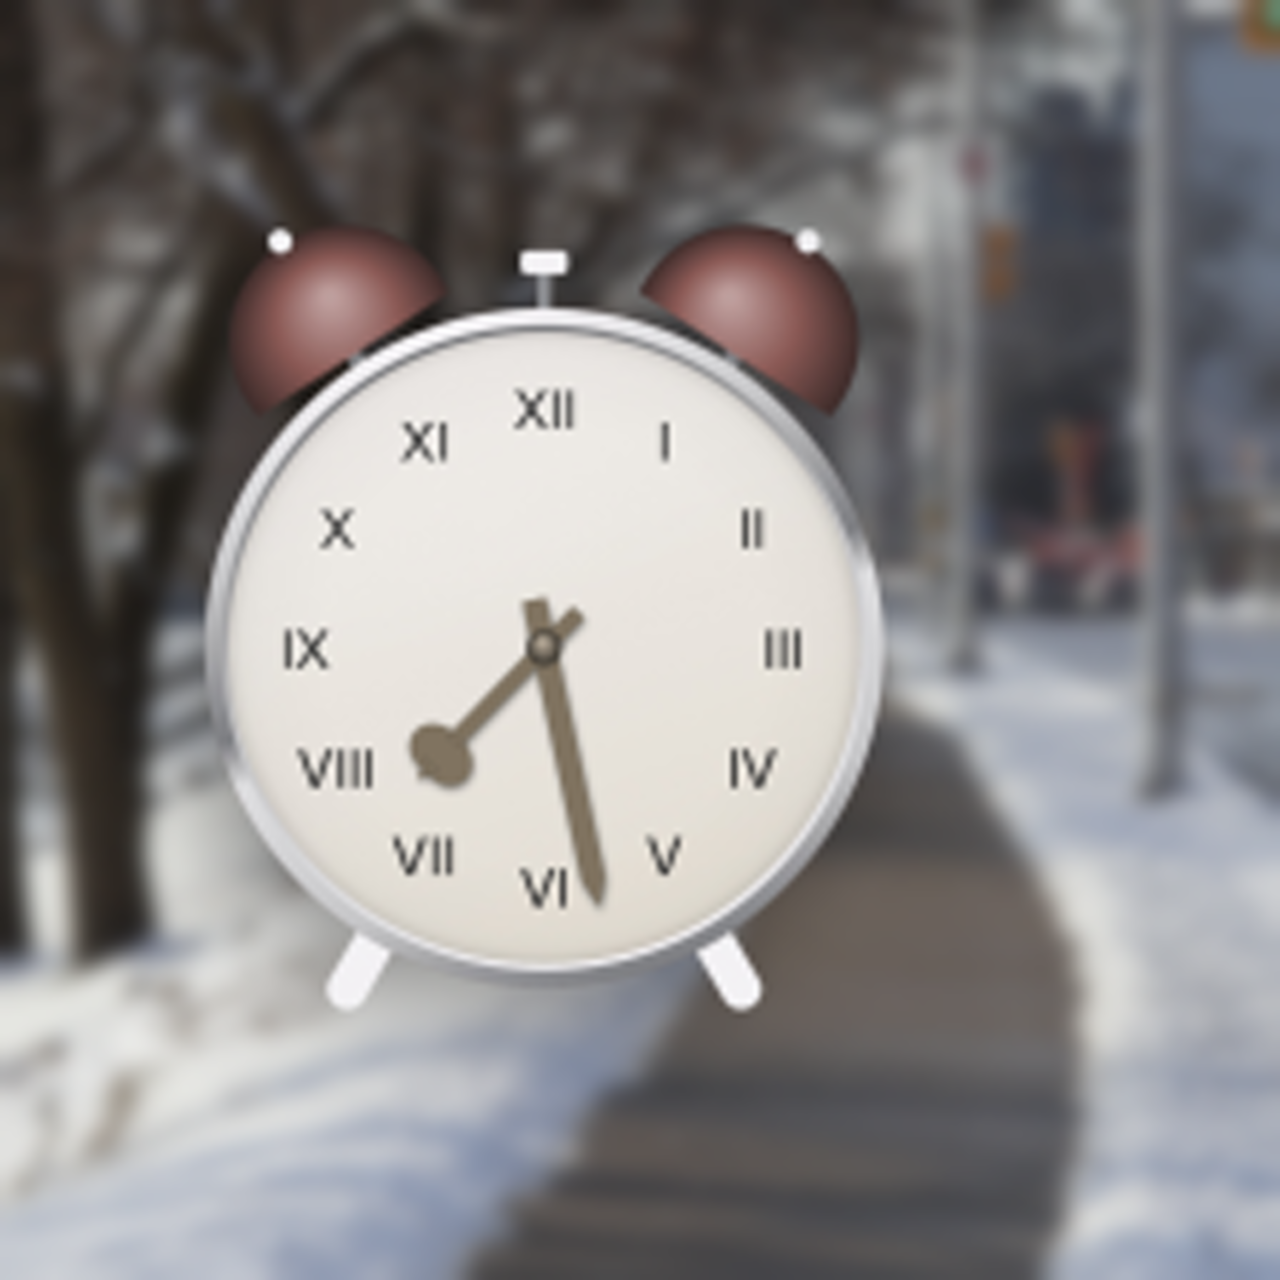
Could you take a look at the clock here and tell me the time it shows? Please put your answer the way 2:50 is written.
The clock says 7:28
